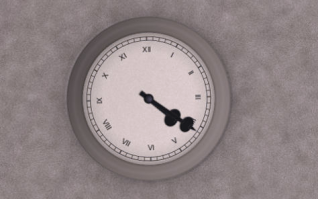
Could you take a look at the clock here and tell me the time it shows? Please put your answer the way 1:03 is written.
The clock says 4:21
